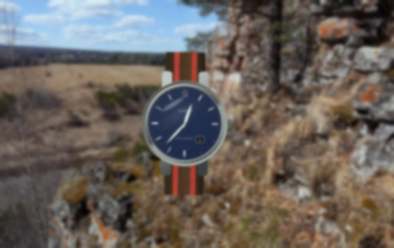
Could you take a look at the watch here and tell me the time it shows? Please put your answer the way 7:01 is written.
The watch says 12:37
